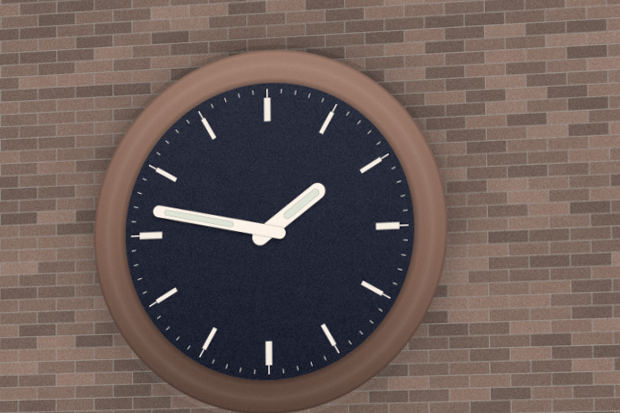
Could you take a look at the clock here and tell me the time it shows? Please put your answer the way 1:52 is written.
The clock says 1:47
